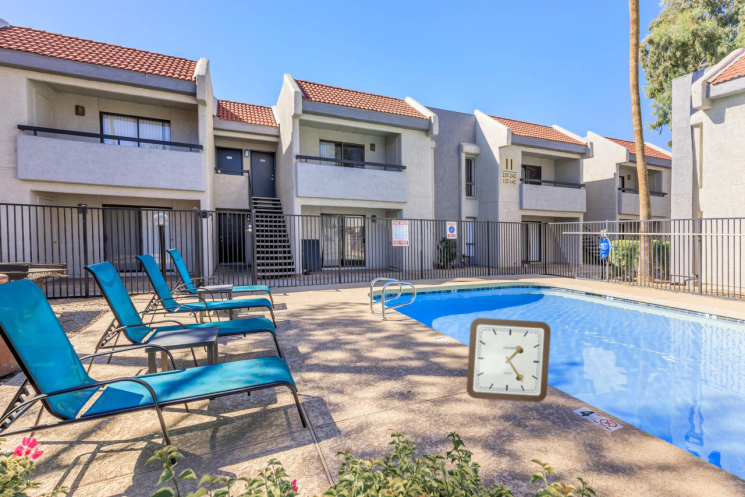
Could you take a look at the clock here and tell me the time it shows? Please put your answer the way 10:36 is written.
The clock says 1:24
